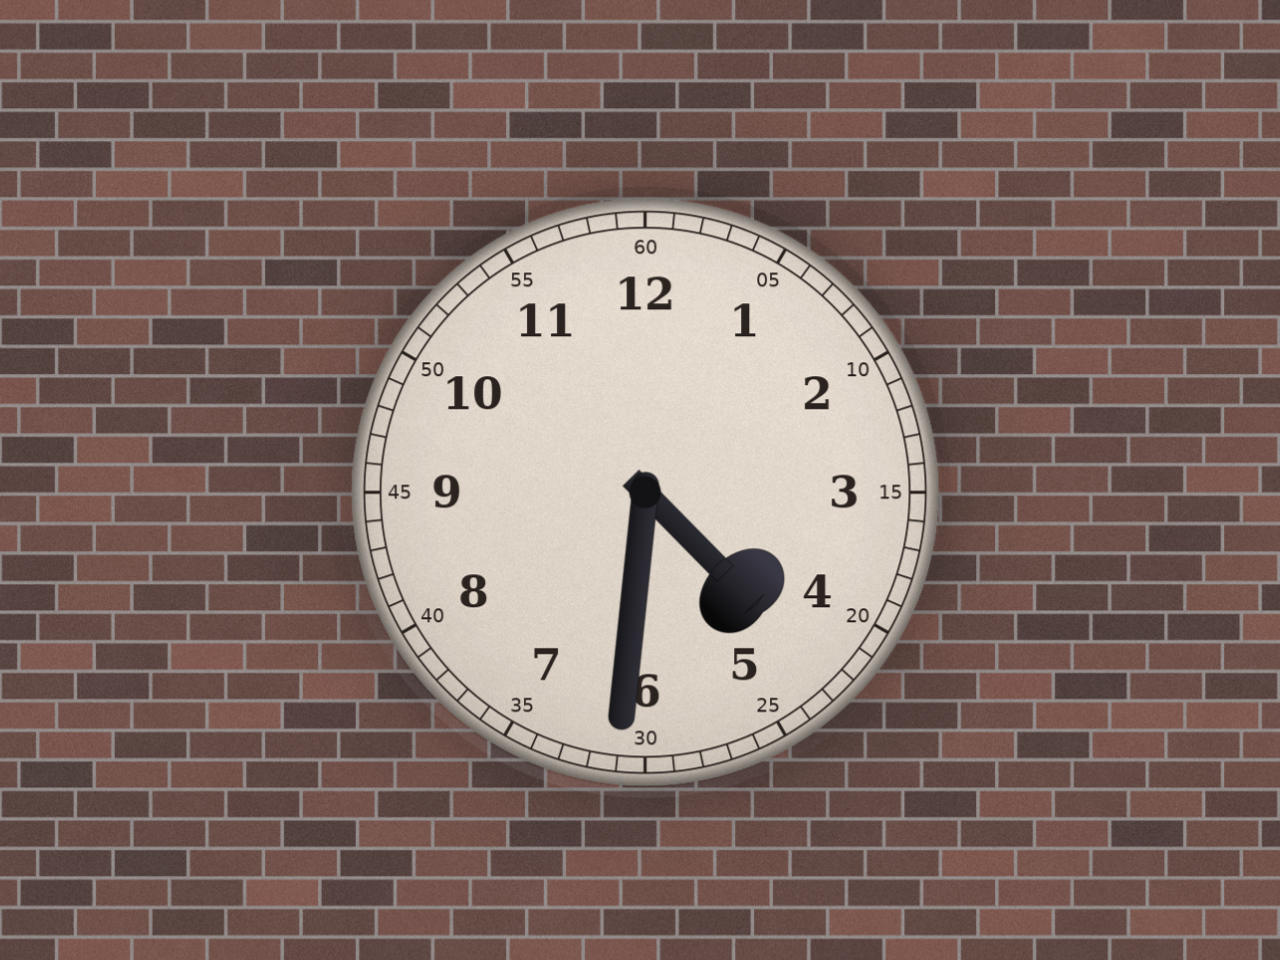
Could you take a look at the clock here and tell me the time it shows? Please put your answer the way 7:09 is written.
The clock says 4:31
